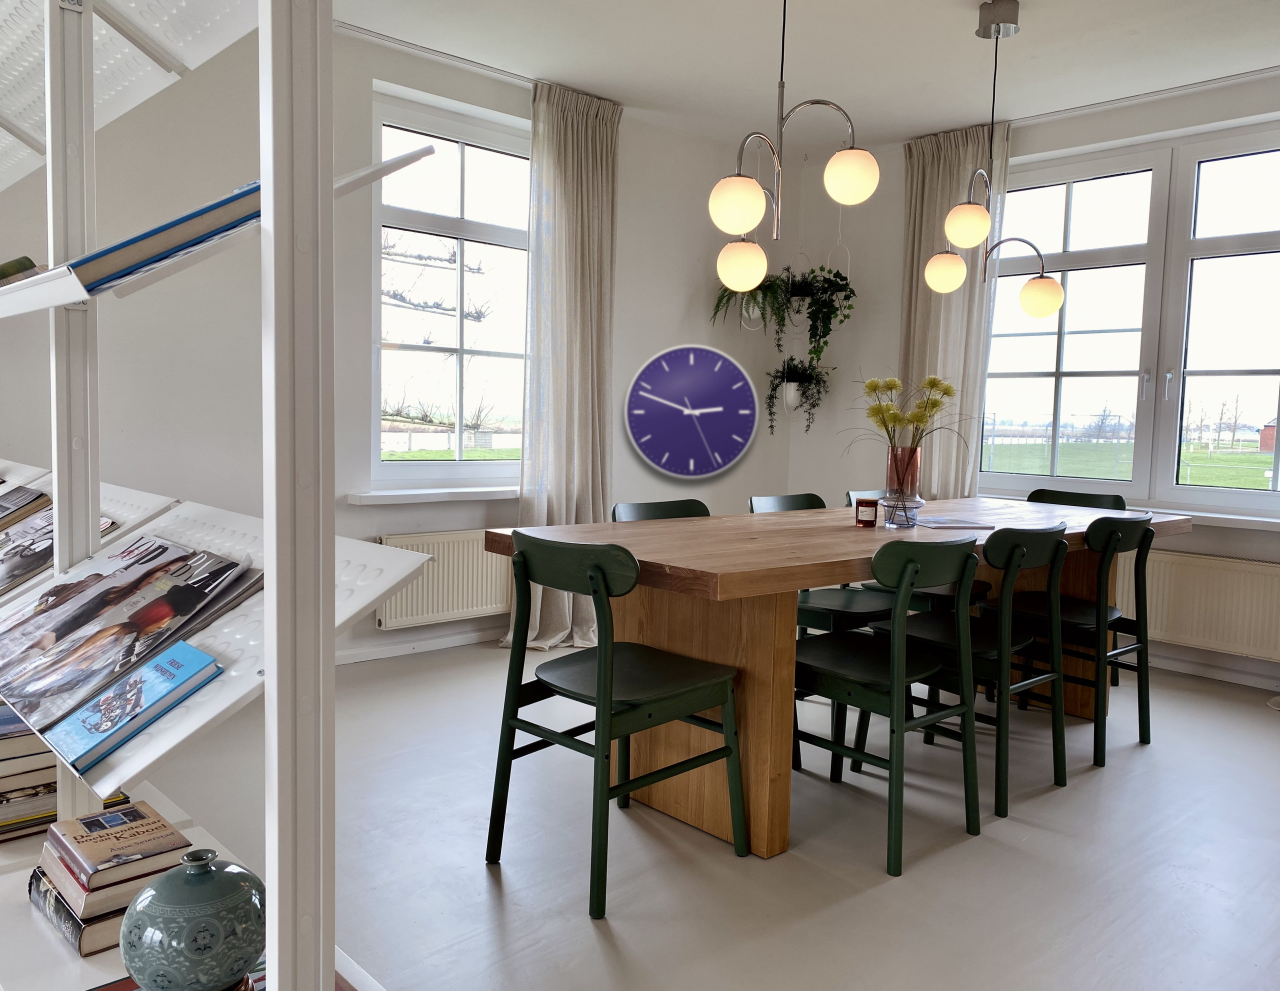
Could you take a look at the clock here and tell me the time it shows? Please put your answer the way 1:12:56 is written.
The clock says 2:48:26
